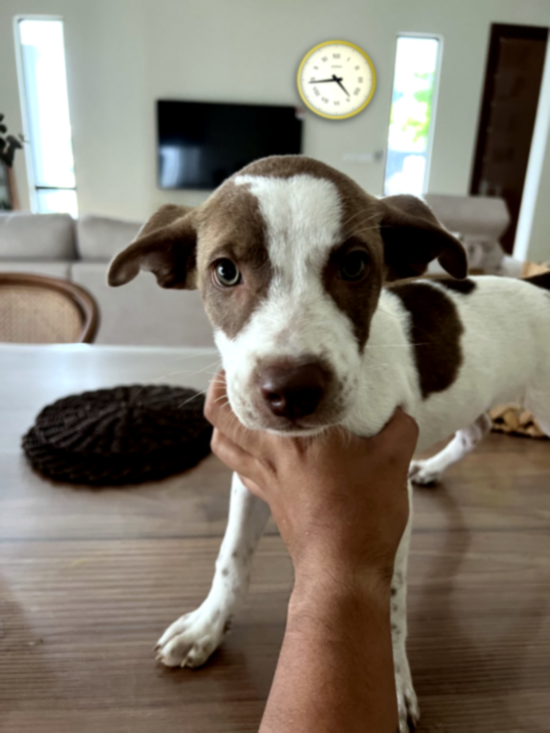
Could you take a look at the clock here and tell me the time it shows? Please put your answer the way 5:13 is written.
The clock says 4:44
